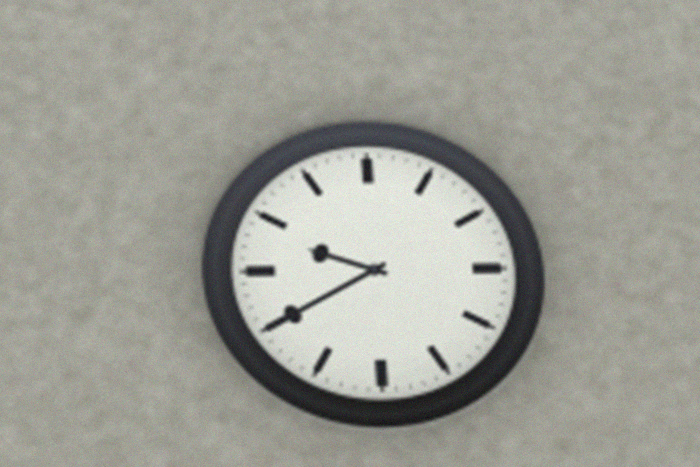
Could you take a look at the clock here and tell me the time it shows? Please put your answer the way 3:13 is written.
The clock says 9:40
